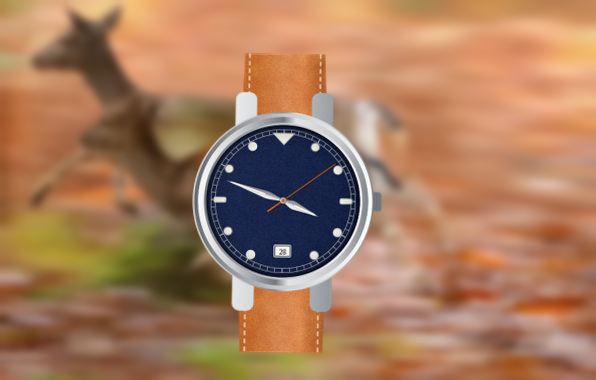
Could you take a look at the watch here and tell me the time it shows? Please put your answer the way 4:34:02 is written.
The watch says 3:48:09
